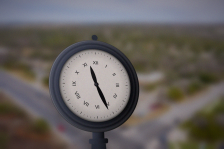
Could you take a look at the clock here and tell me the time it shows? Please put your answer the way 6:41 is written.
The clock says 11:26
